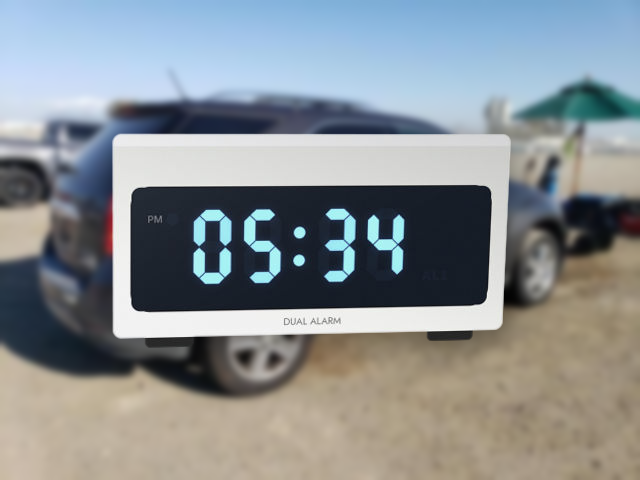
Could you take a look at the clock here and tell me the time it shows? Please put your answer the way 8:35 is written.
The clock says 5:34
